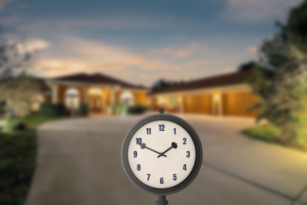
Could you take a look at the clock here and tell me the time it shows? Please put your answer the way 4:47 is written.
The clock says 1:49
